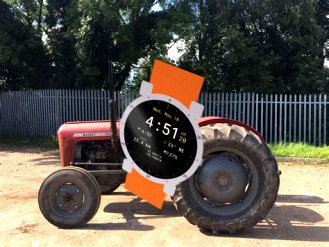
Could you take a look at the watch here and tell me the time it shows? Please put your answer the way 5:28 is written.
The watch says 4:51
